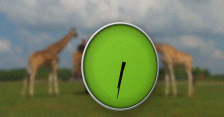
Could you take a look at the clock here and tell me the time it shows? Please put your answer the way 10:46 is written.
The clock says 6:32
